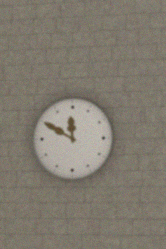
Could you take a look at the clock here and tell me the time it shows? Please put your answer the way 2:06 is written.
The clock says 11:50
